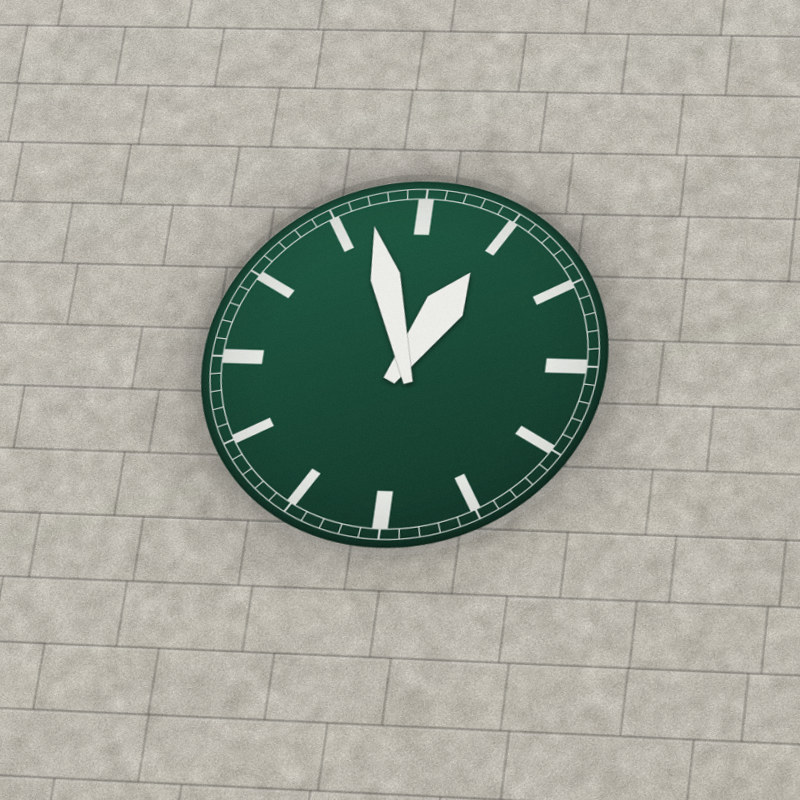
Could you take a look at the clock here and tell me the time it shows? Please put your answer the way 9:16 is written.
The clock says 12:57
